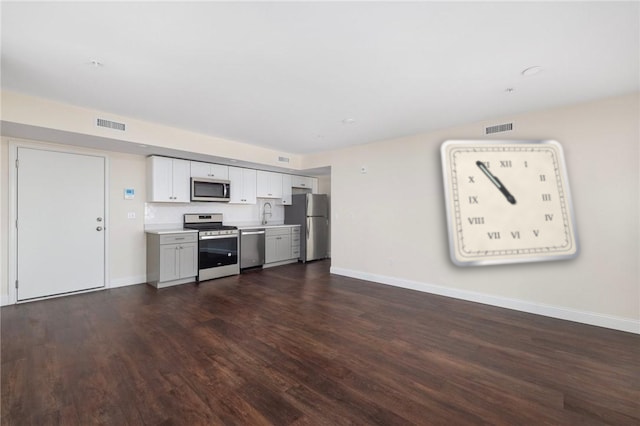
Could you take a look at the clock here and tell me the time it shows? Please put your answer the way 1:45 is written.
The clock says 10:54
